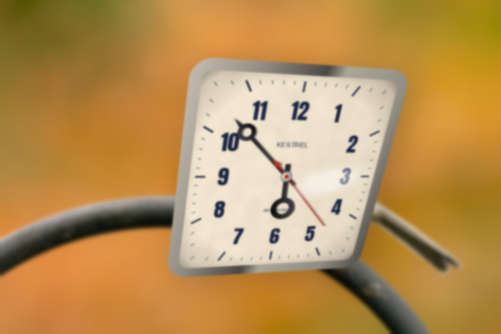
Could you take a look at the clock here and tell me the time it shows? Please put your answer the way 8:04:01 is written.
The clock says 5:52:23
